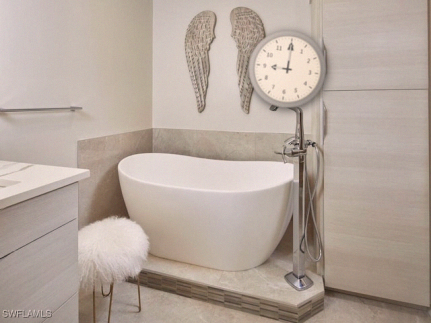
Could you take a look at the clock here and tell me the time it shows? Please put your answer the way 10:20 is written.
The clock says 9:00
